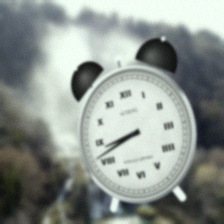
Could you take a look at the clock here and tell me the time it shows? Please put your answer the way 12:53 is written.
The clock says 8:42
